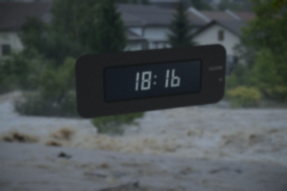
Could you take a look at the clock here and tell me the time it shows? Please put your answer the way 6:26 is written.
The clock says 18:16
